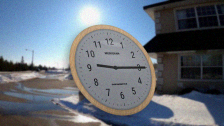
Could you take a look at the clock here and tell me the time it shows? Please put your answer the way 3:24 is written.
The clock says 9:15
